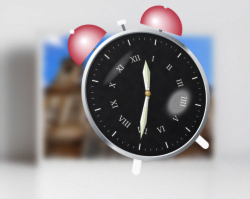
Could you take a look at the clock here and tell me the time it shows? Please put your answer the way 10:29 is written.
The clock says 12:35
